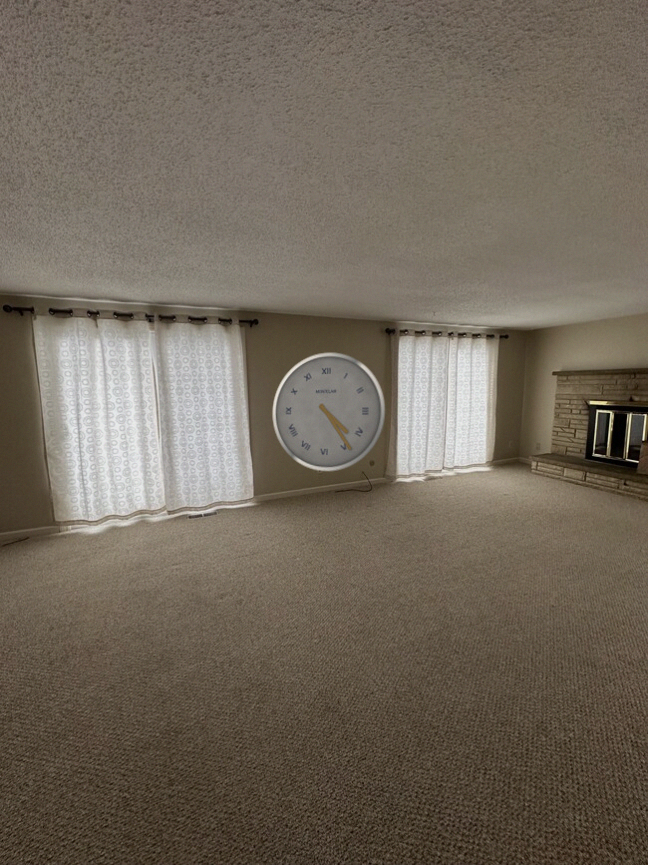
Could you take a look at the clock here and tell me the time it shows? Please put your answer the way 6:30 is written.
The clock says 4:24
